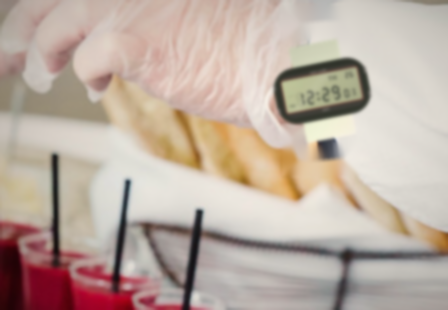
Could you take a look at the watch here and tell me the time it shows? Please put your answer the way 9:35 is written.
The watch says 12:29
